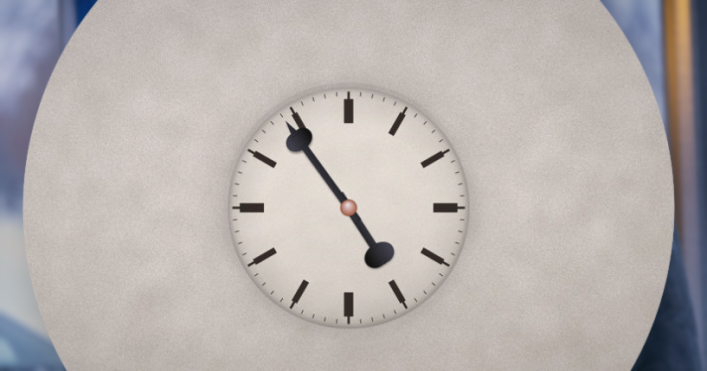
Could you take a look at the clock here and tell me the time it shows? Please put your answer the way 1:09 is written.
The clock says 4:54
